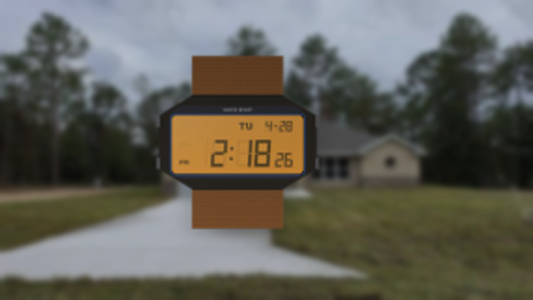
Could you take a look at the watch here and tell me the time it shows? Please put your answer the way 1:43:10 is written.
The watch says 2:18:26
